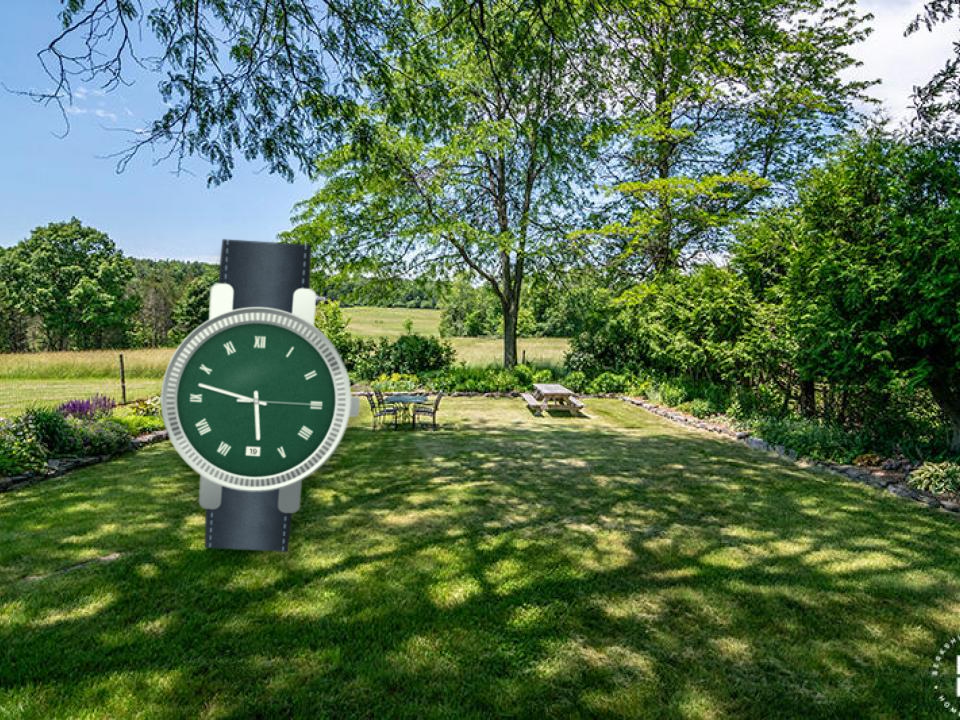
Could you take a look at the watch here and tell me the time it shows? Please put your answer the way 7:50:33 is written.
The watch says 5:47:15
